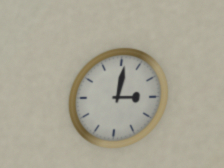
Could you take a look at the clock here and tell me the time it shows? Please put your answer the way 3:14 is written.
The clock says 3:01
